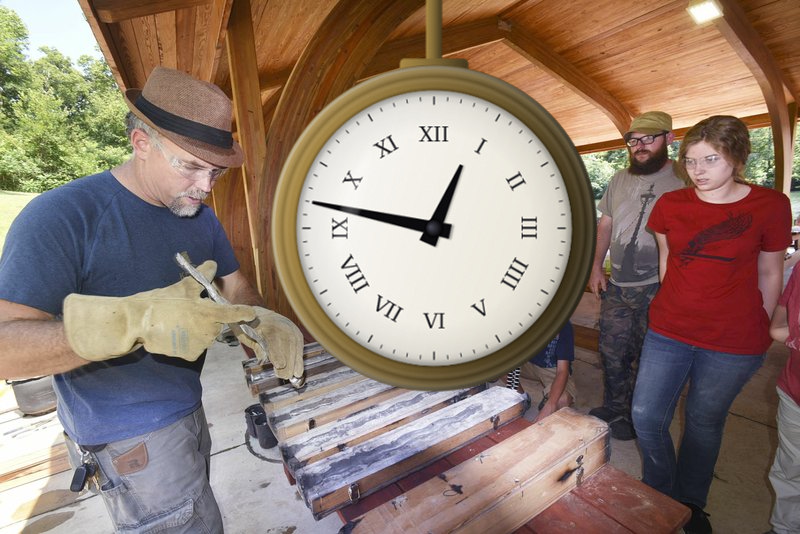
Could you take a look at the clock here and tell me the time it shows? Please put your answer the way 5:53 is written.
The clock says 12:47
